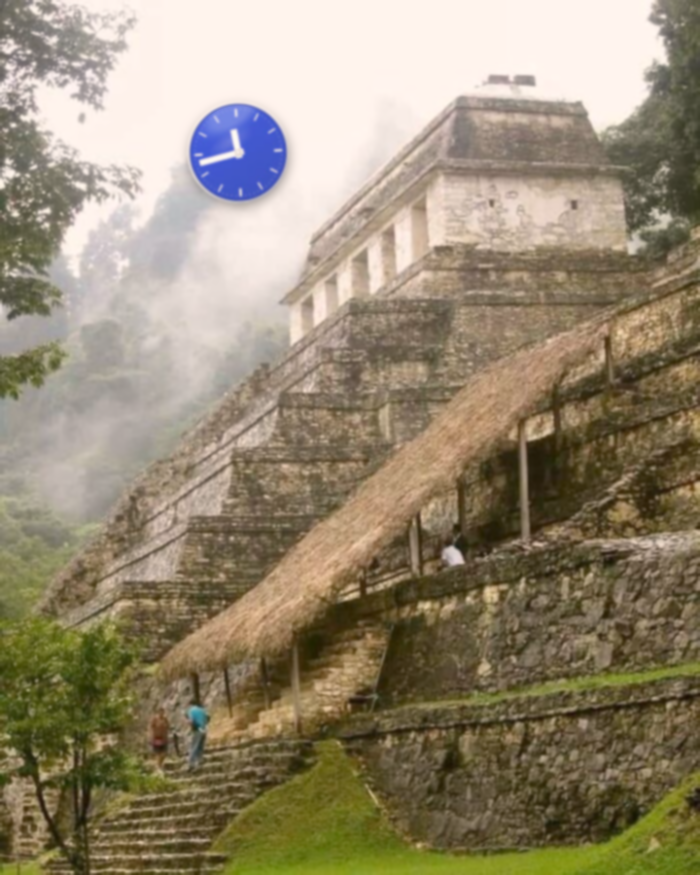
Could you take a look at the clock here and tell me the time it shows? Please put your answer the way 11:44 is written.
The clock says 11:43
